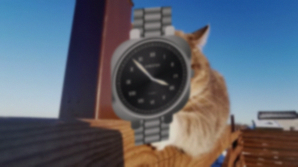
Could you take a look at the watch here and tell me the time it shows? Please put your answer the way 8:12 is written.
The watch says 3:53
